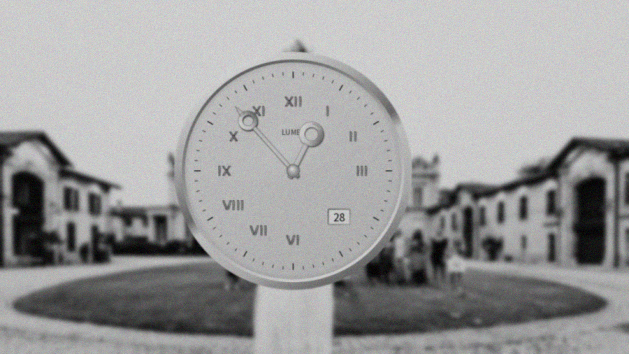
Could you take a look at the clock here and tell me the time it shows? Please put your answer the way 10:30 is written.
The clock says 12:53
